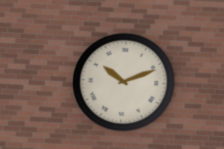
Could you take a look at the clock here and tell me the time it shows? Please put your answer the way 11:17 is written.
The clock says 10:11
